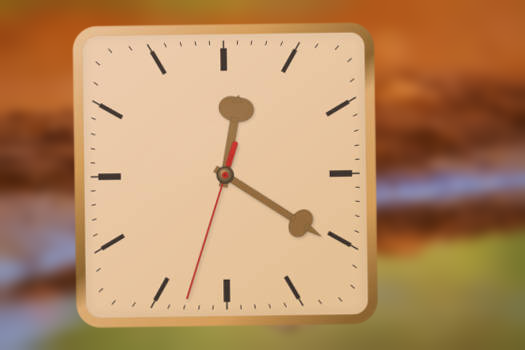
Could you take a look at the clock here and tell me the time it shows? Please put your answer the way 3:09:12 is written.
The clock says 12:20:33
